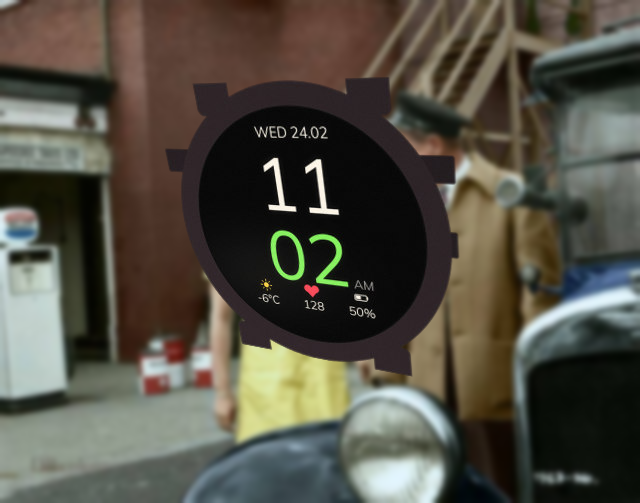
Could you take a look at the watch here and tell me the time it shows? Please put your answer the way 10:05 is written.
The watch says 11:02
